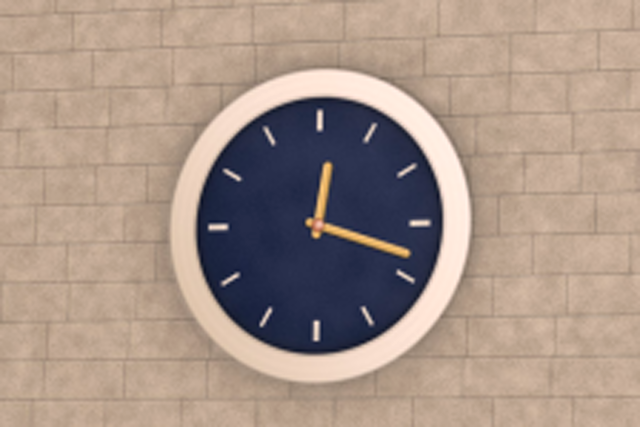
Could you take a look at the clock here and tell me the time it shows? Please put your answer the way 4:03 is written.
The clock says 12:18
